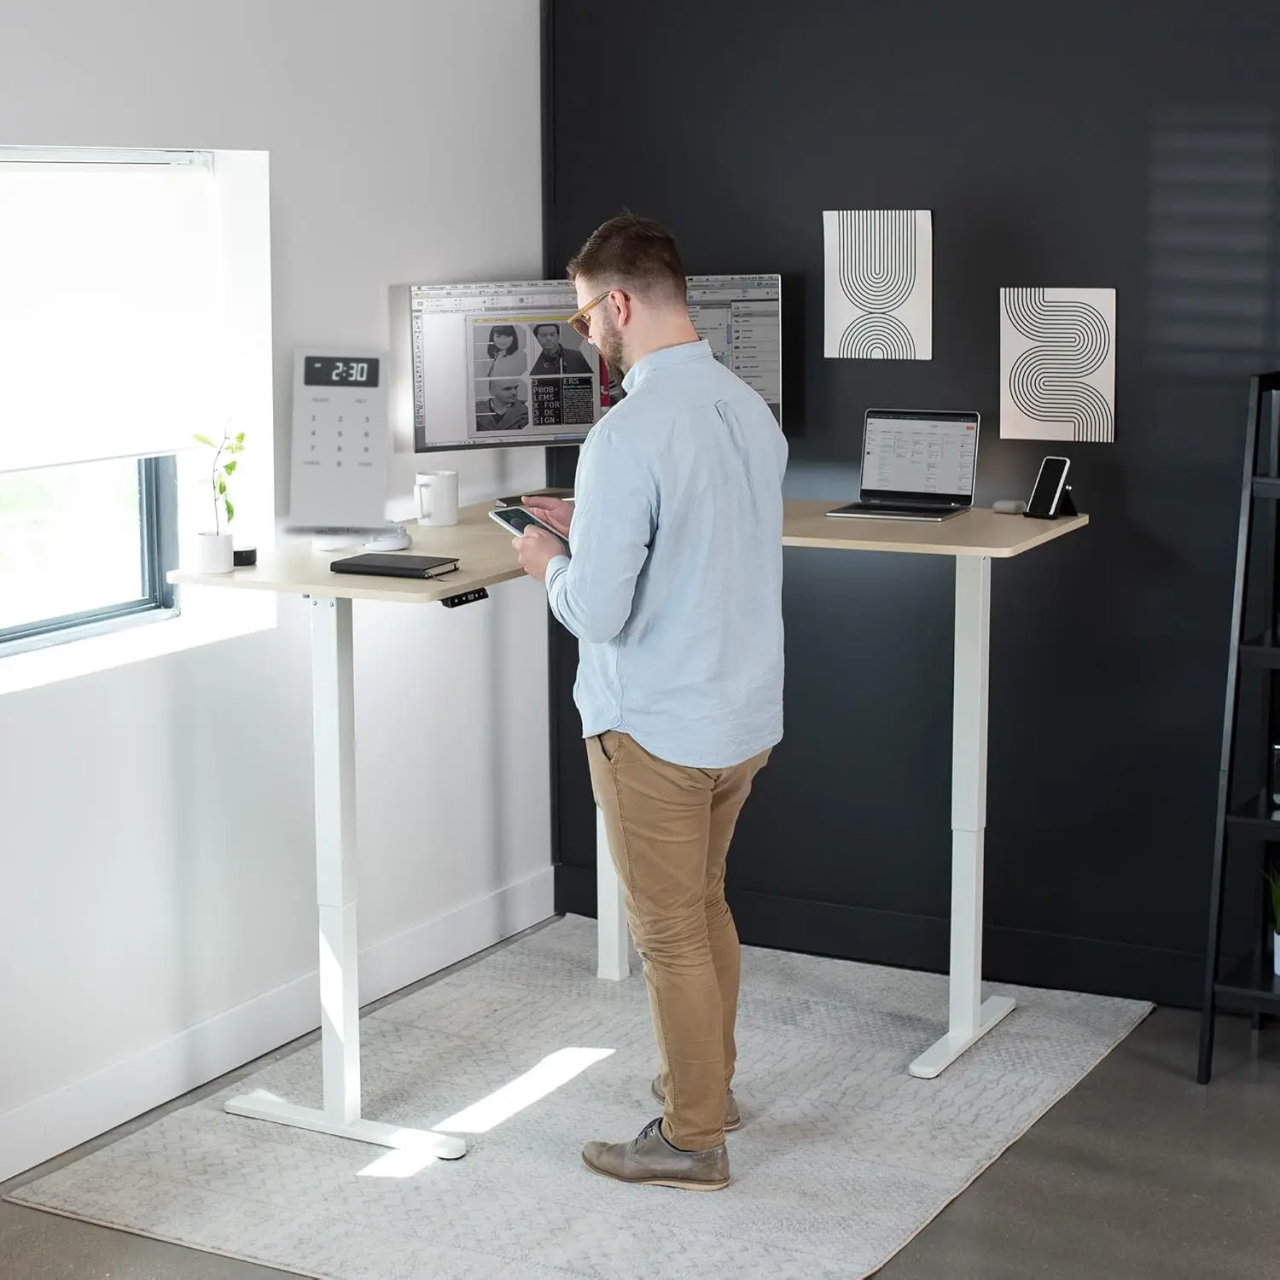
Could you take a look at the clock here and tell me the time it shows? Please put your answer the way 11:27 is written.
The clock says 2:30
